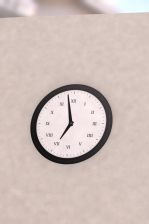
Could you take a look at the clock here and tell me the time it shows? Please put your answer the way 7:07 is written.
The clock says 6:58
